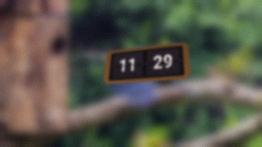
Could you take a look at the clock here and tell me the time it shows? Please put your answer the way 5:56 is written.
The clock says 11:29
